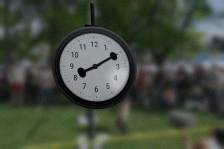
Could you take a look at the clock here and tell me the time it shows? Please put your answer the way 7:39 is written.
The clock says 8:10
